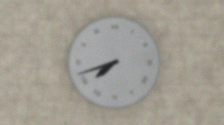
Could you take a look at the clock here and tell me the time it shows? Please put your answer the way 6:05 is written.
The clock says 7:42
